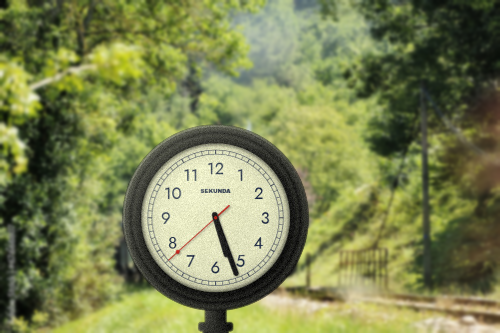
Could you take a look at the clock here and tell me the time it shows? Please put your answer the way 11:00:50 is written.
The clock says 5:26:38
